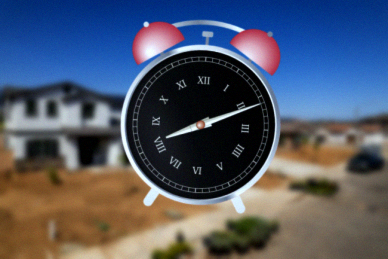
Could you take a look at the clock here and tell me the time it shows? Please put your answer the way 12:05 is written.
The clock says 8:11
